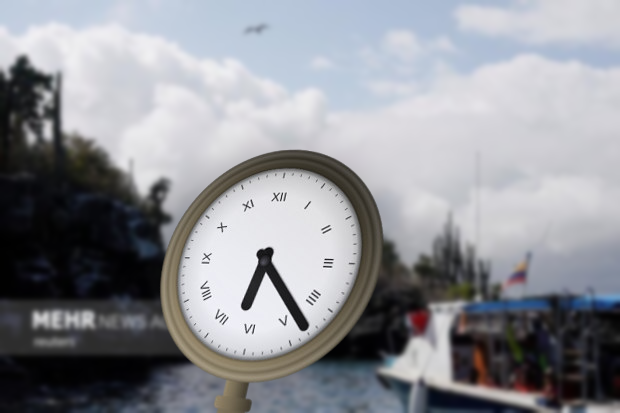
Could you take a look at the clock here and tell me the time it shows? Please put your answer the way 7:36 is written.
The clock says 6:23
